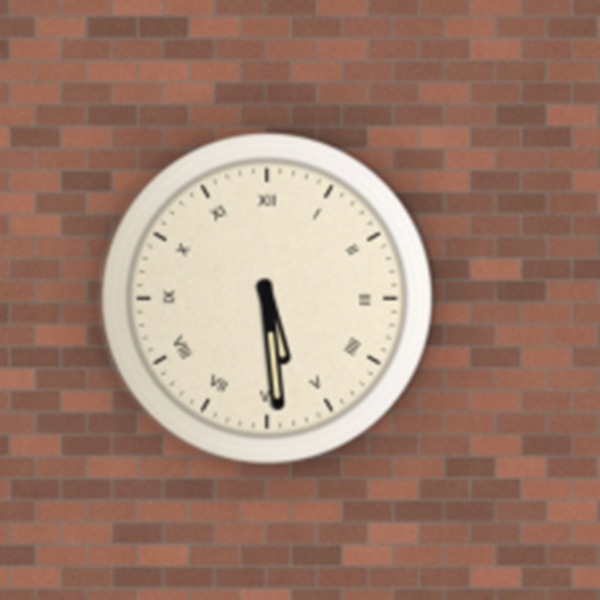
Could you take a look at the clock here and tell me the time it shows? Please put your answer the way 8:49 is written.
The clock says 5:29
